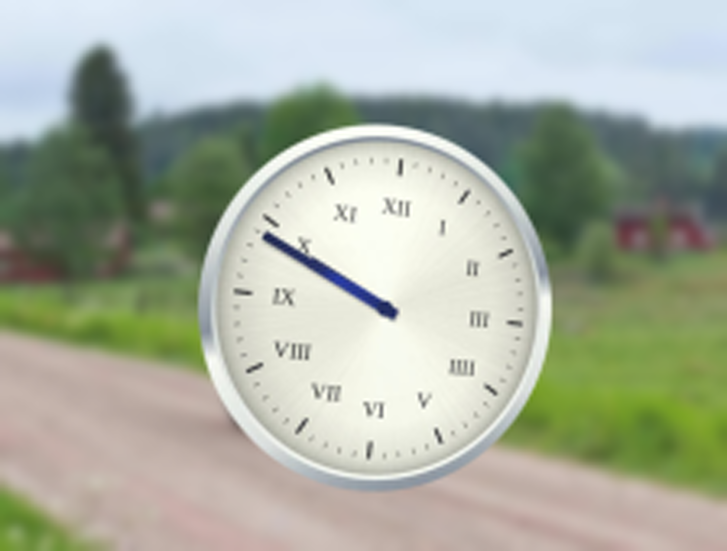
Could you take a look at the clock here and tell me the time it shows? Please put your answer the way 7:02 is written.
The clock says 9:49
